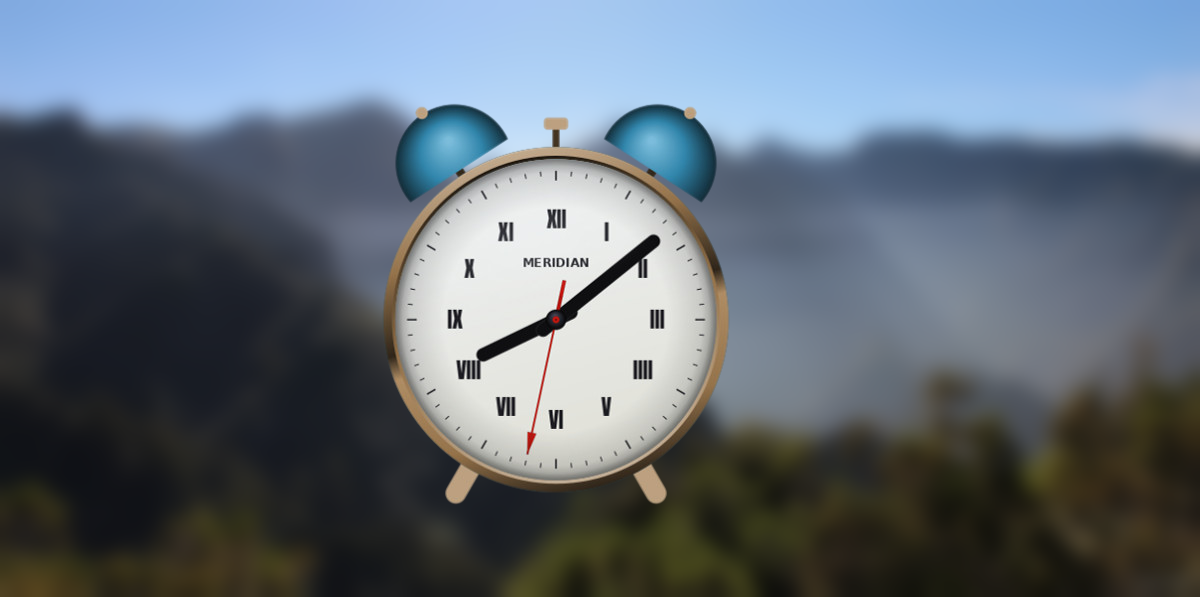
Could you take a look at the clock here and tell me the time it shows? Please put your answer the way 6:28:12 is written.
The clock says 8:08:32
